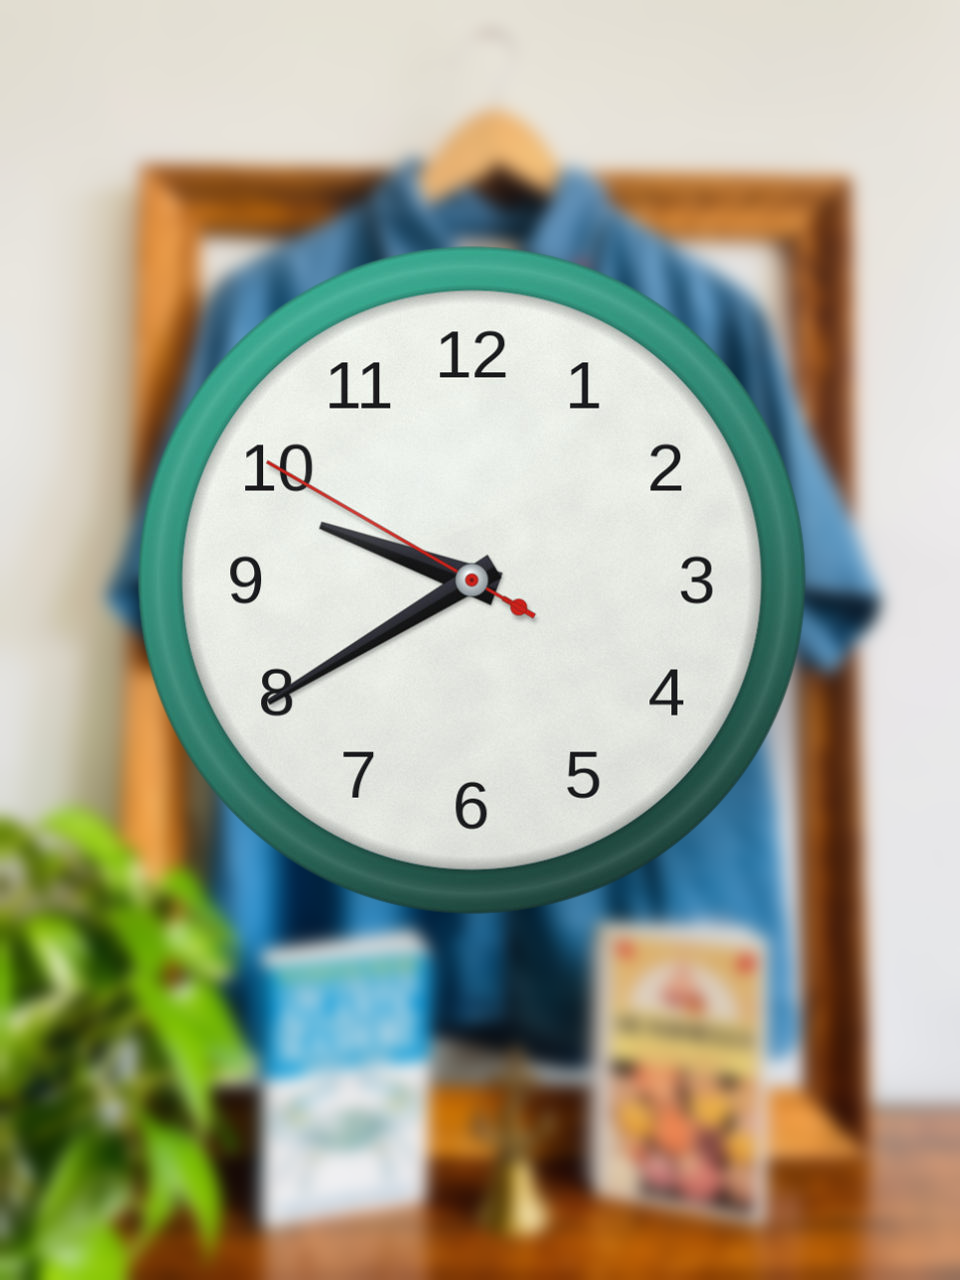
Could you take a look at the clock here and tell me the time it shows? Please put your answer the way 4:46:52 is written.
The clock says 9:39:50
